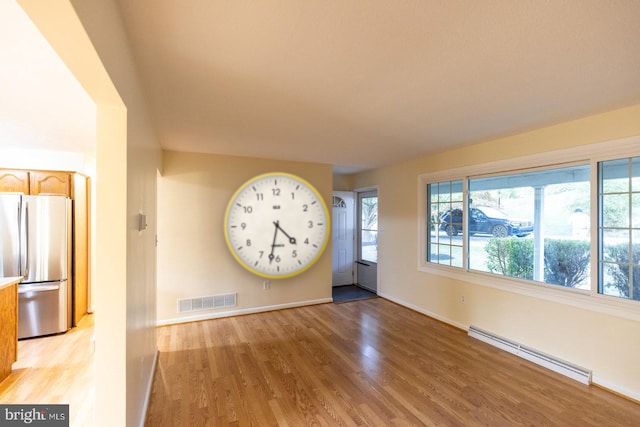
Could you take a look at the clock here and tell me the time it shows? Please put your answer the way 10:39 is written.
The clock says 4:32
